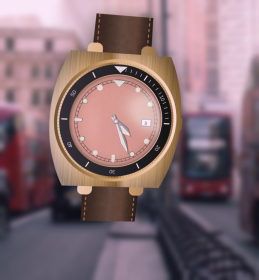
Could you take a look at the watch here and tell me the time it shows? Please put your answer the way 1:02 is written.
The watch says 4:26
